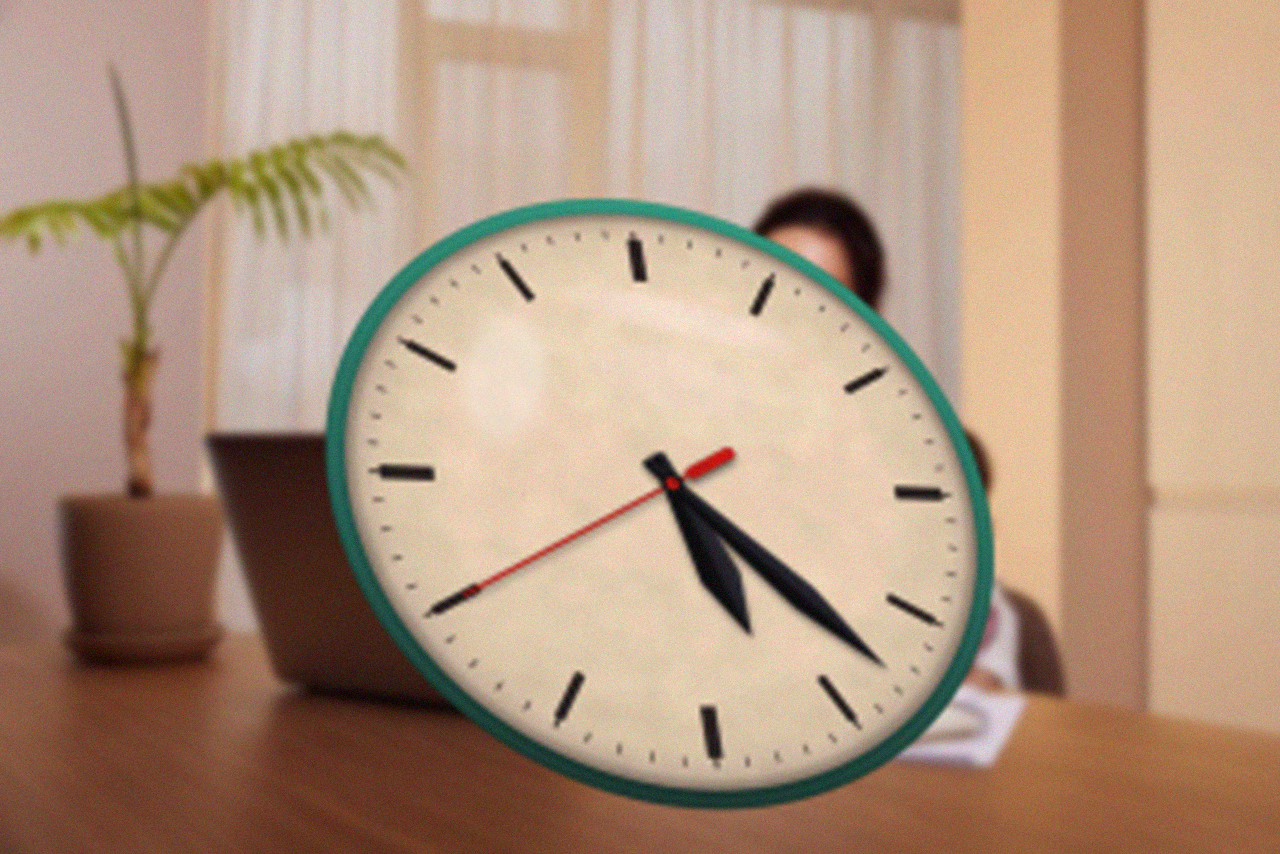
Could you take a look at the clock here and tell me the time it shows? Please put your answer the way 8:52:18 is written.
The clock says 5:22:40
